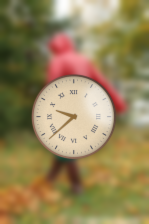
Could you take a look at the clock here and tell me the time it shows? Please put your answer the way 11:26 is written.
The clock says 9:38
